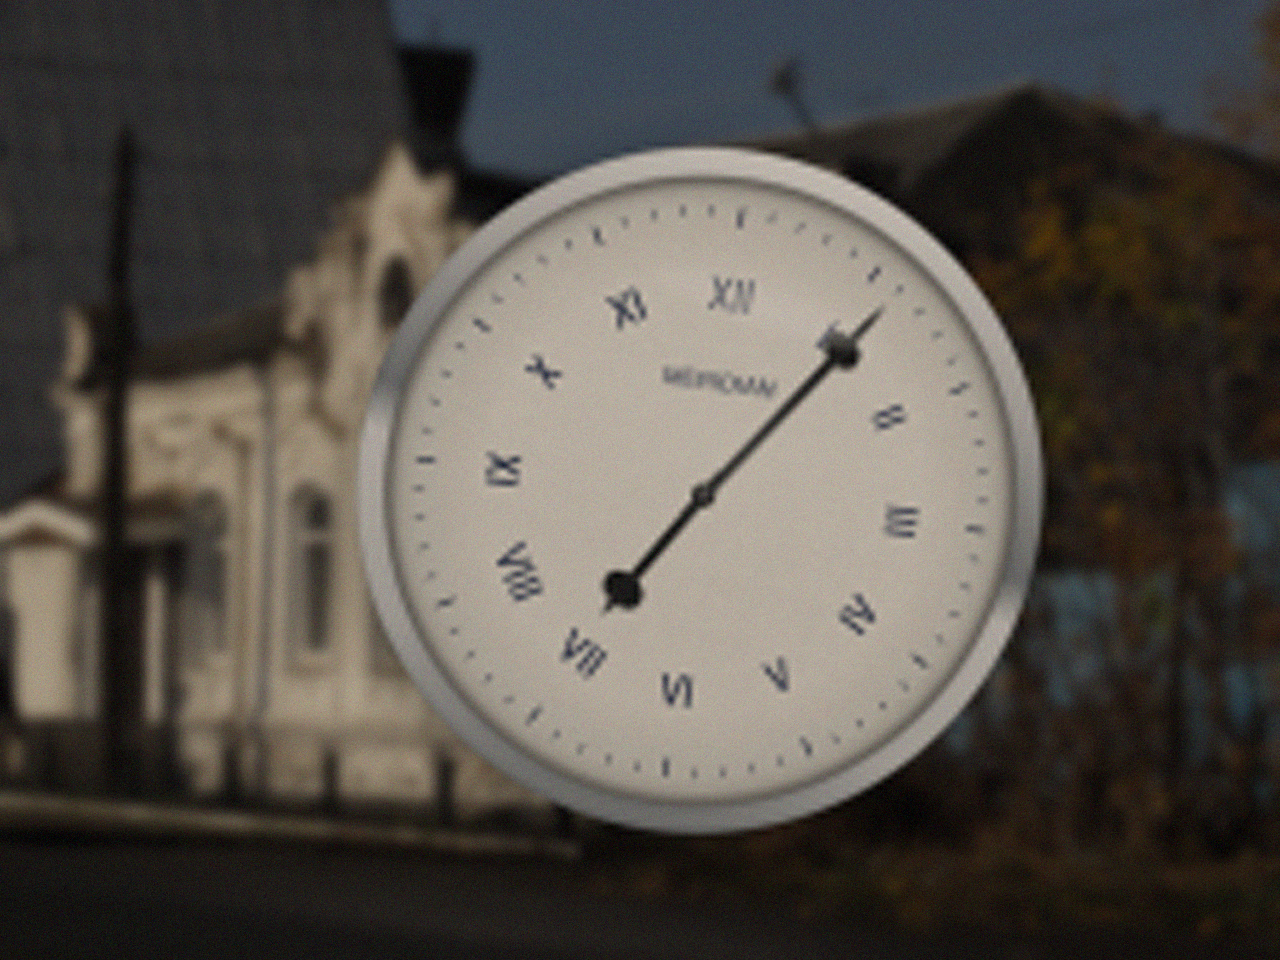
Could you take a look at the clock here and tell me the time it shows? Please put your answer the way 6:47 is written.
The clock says 7:06
